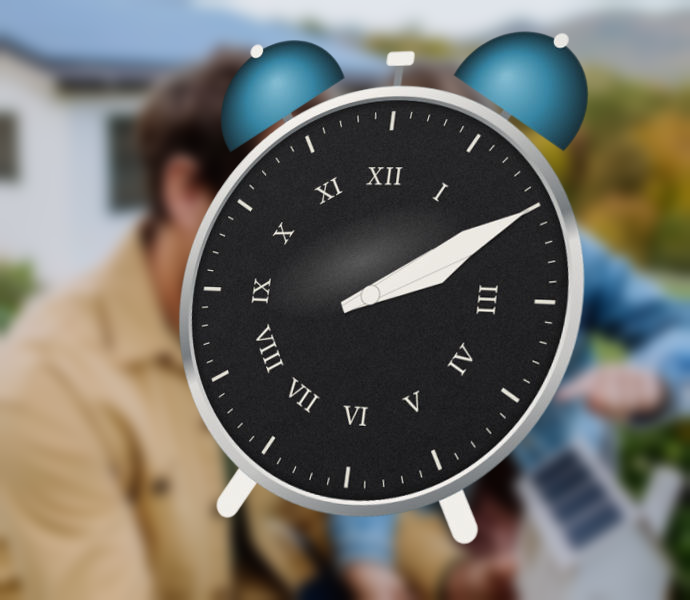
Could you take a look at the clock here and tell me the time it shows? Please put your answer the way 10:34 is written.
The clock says 2:10
